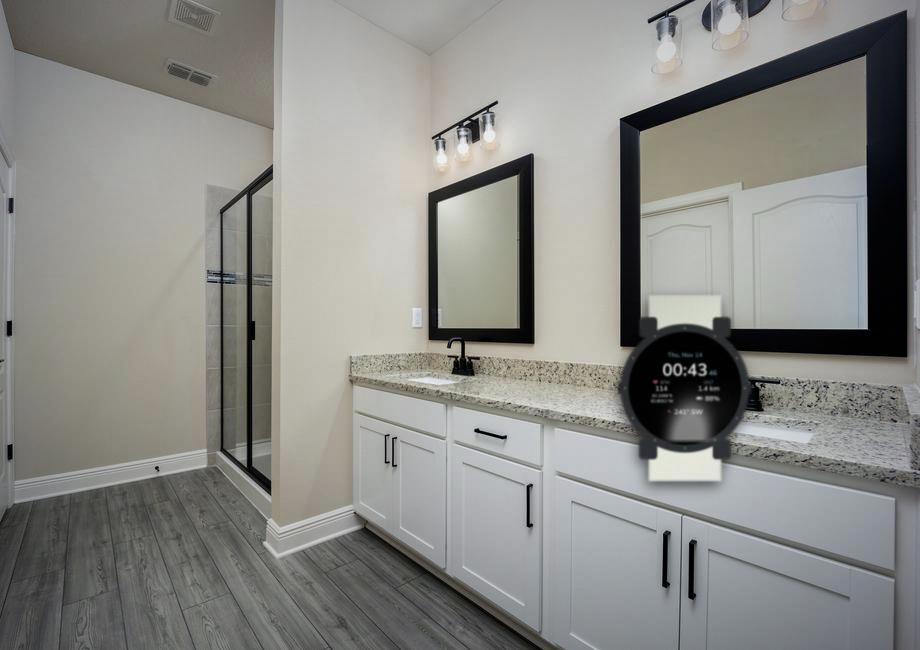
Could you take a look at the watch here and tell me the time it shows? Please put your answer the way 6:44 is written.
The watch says 0:43
